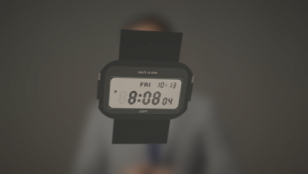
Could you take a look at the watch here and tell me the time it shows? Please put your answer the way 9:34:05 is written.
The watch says 8:08:04
